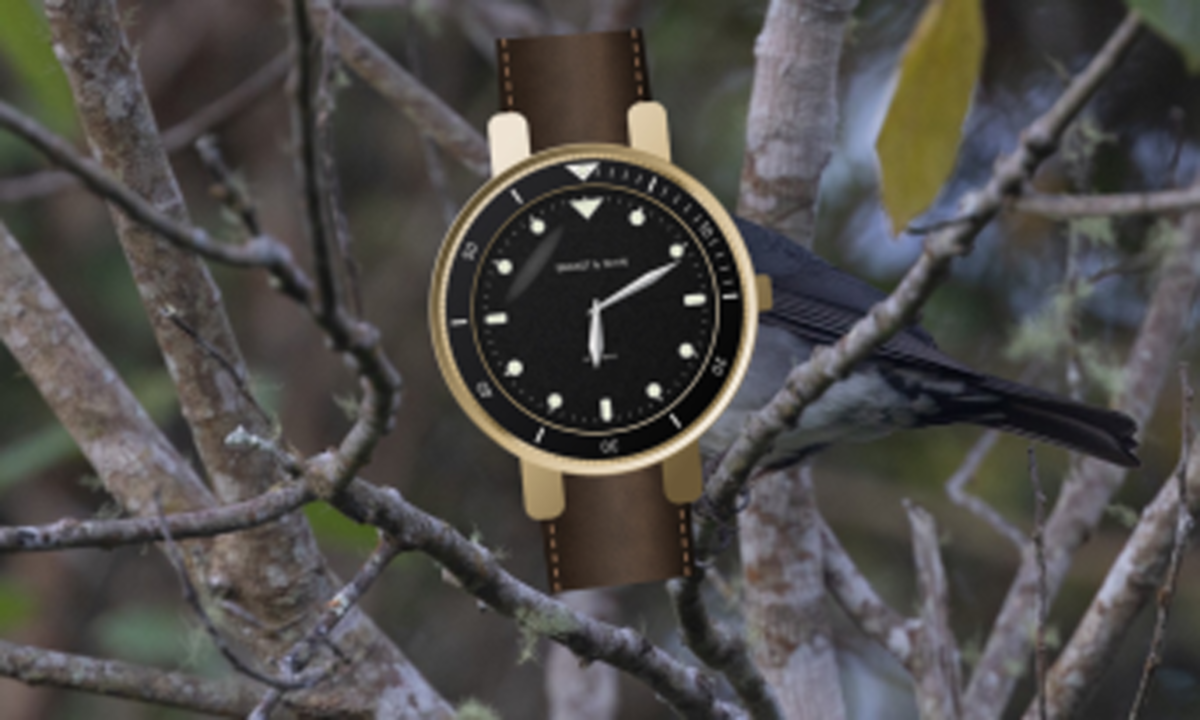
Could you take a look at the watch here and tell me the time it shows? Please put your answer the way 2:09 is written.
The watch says 6:11
